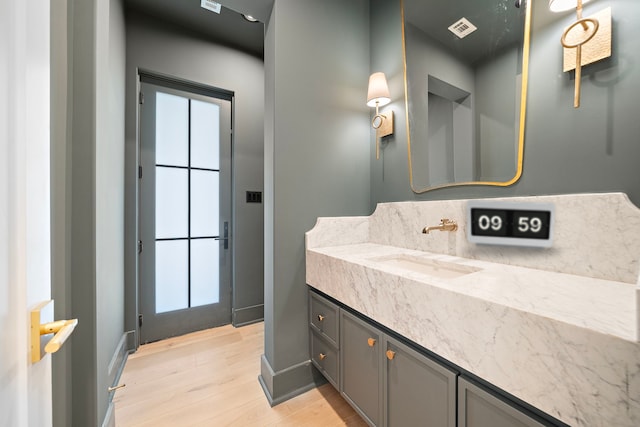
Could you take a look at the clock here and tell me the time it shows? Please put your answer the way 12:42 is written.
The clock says 9:59
